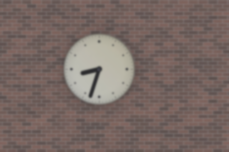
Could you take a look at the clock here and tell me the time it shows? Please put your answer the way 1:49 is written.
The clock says 8:33
